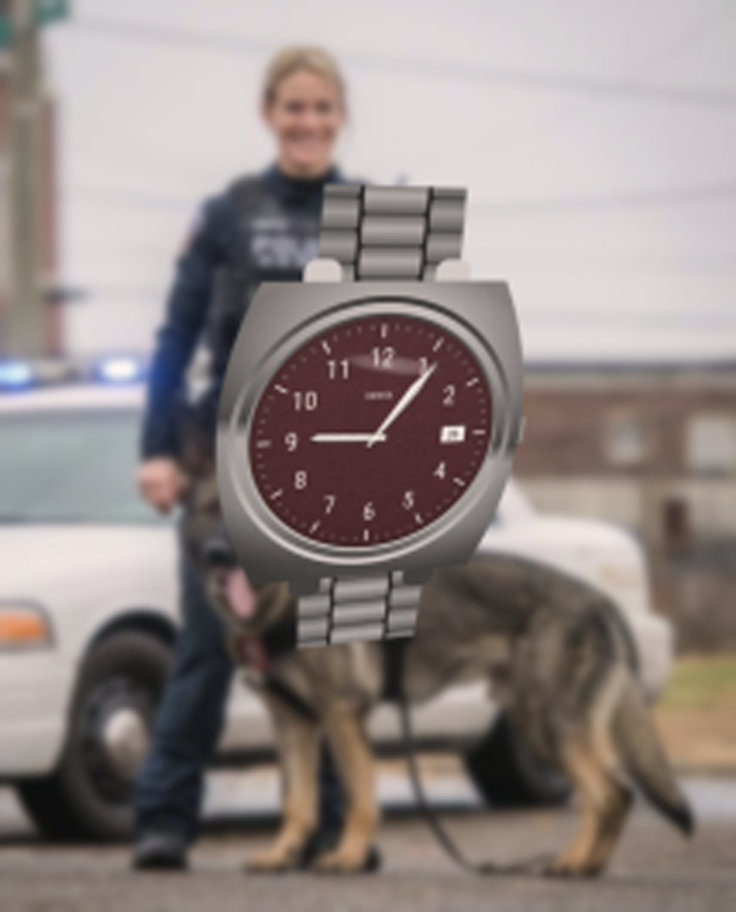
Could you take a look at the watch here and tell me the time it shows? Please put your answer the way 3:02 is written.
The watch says 9:06
